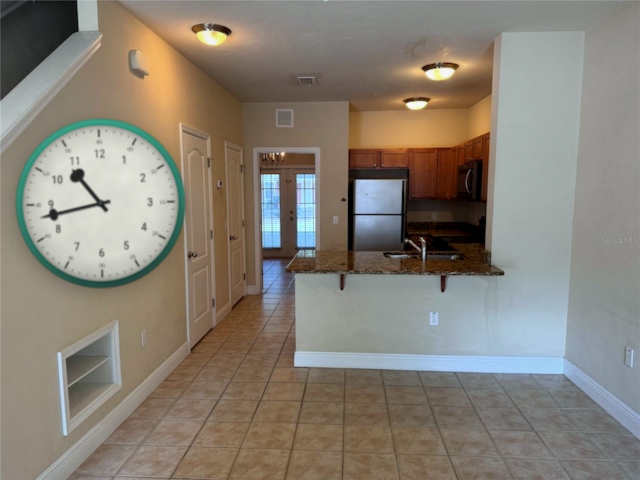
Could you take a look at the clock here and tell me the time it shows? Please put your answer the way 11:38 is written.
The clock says 10:43
